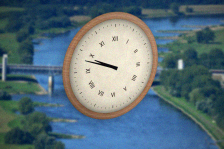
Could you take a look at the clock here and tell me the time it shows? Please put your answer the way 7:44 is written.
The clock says 9:48
